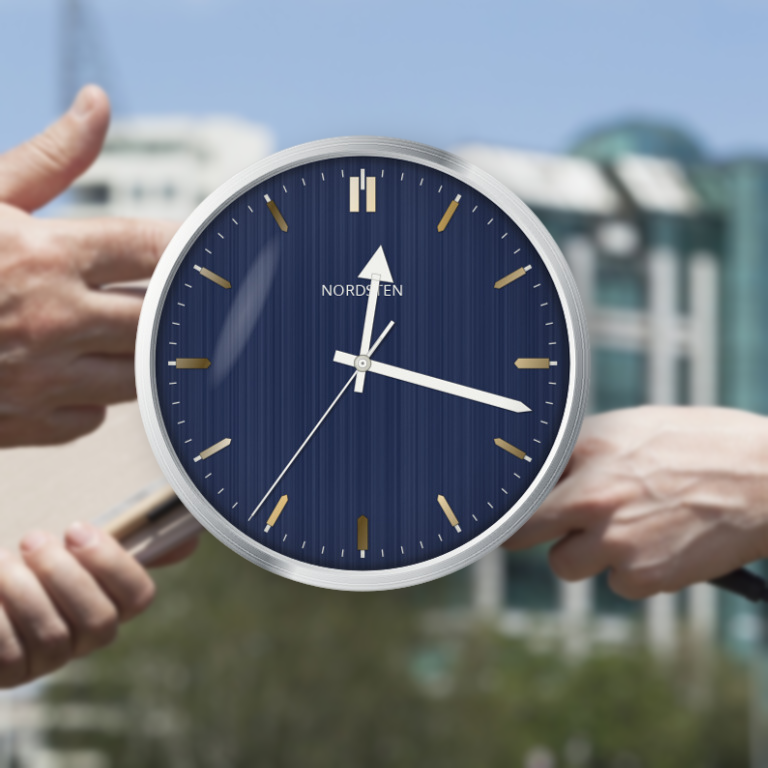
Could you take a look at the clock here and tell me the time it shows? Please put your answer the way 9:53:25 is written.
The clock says 12:17:36
